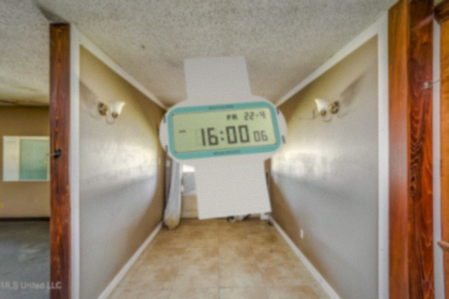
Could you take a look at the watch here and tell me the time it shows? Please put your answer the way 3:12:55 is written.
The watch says 16:00:06
